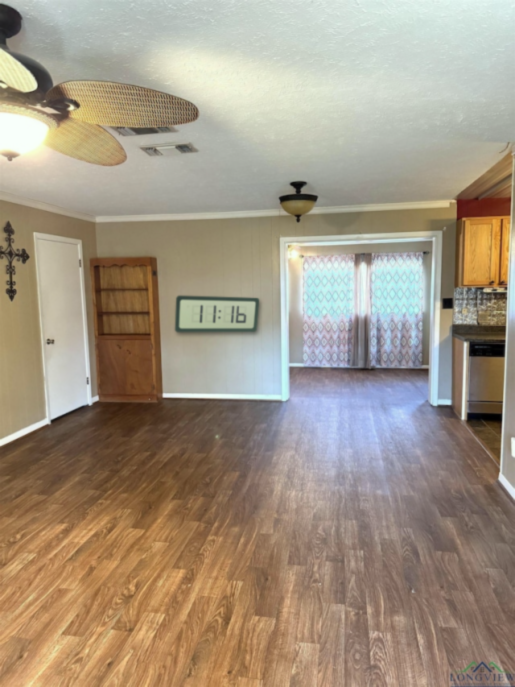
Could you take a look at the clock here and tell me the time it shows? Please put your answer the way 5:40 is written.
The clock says 11:16
